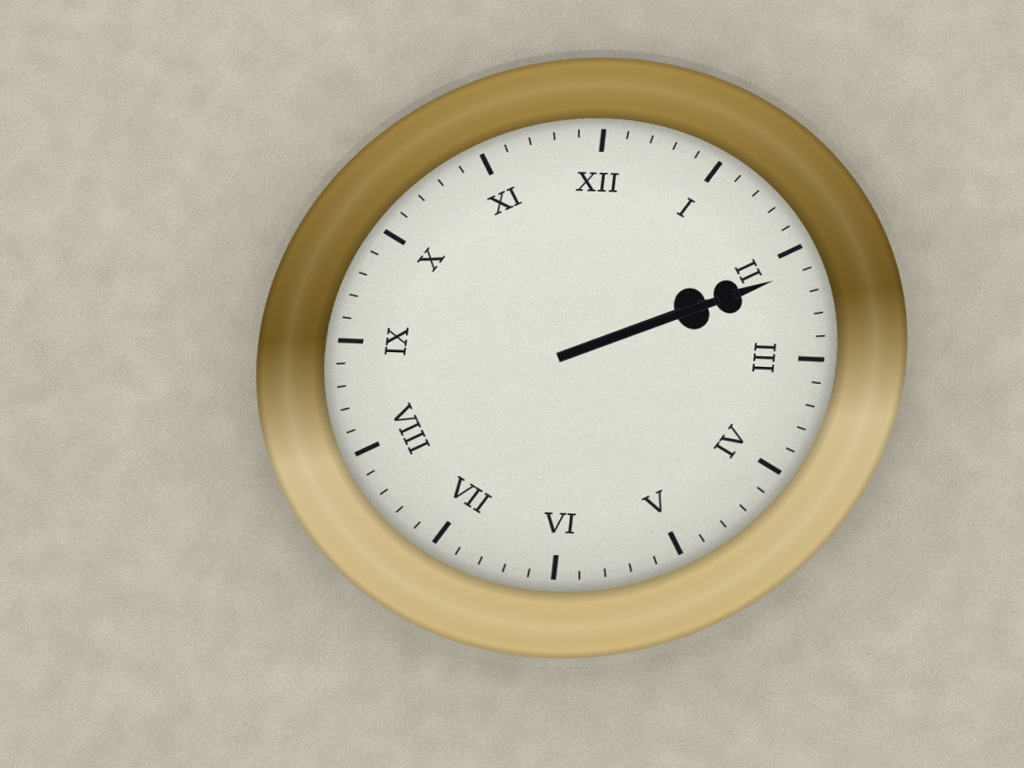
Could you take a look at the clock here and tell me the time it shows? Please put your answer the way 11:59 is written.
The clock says 2:11
